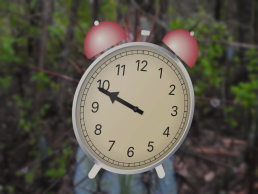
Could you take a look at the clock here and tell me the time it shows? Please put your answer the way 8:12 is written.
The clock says 9:49
